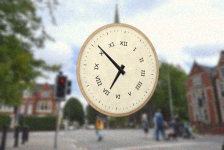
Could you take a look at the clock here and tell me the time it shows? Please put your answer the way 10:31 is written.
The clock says 6:51
